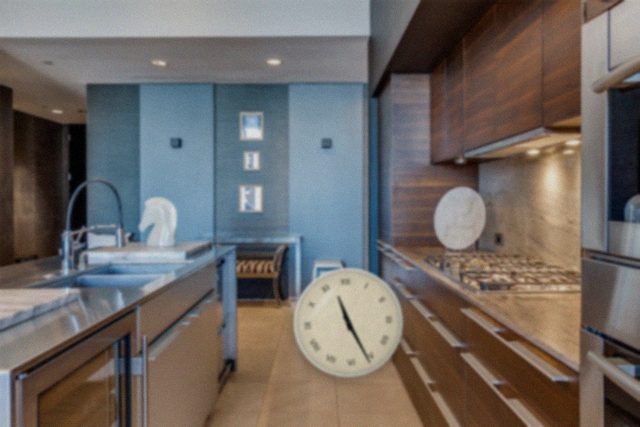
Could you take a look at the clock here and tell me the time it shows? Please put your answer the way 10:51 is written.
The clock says 11:26
